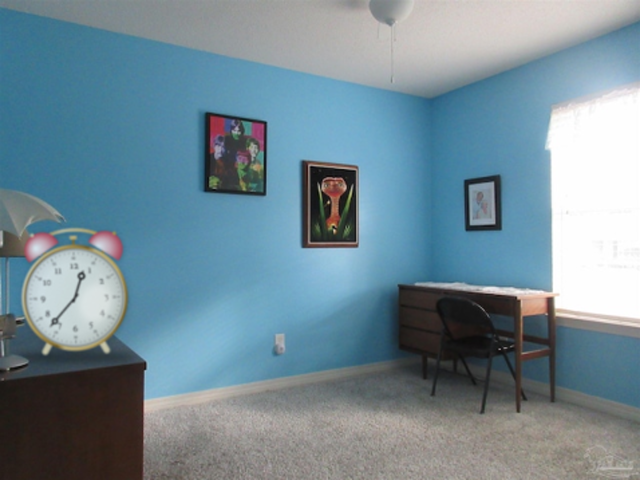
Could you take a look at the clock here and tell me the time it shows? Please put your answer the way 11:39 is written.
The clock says 12:37
